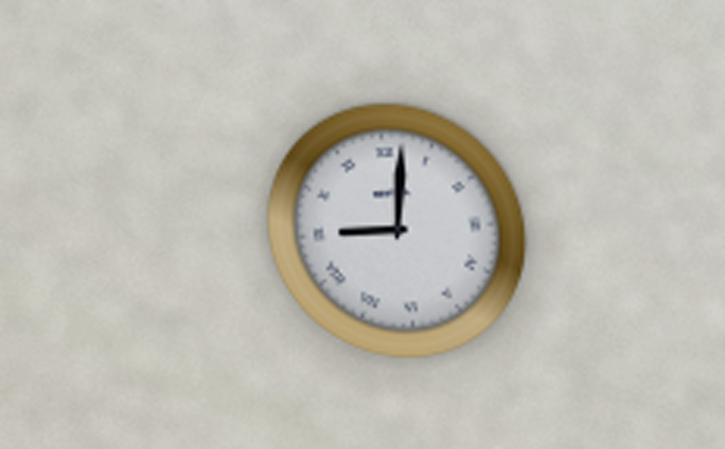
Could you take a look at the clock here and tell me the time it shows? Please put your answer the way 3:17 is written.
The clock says 9:02
